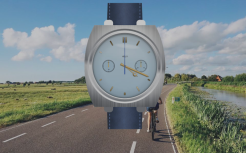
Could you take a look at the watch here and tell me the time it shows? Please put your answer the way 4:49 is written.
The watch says 4:19
